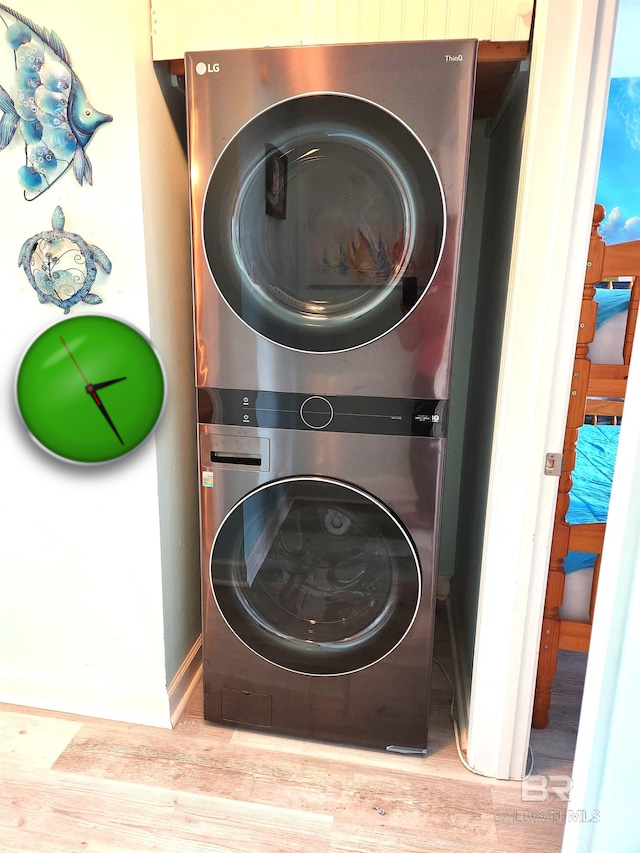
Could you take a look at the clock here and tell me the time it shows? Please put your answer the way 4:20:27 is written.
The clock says 2:24:55
